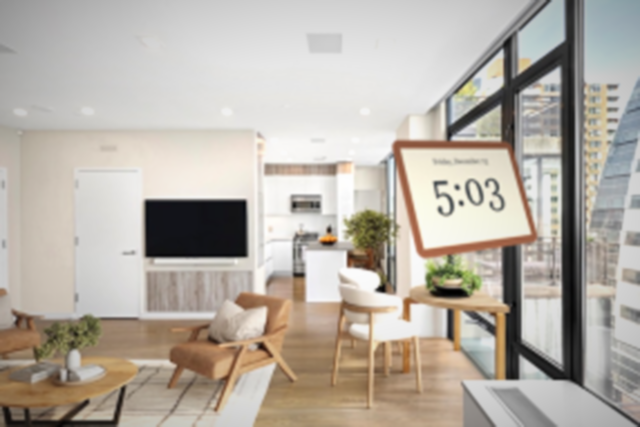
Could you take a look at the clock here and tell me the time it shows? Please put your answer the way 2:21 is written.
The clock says 5:03
